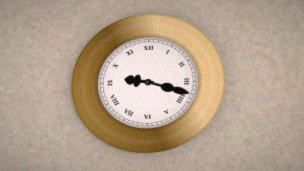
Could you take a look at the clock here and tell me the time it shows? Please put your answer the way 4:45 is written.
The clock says 9:18
